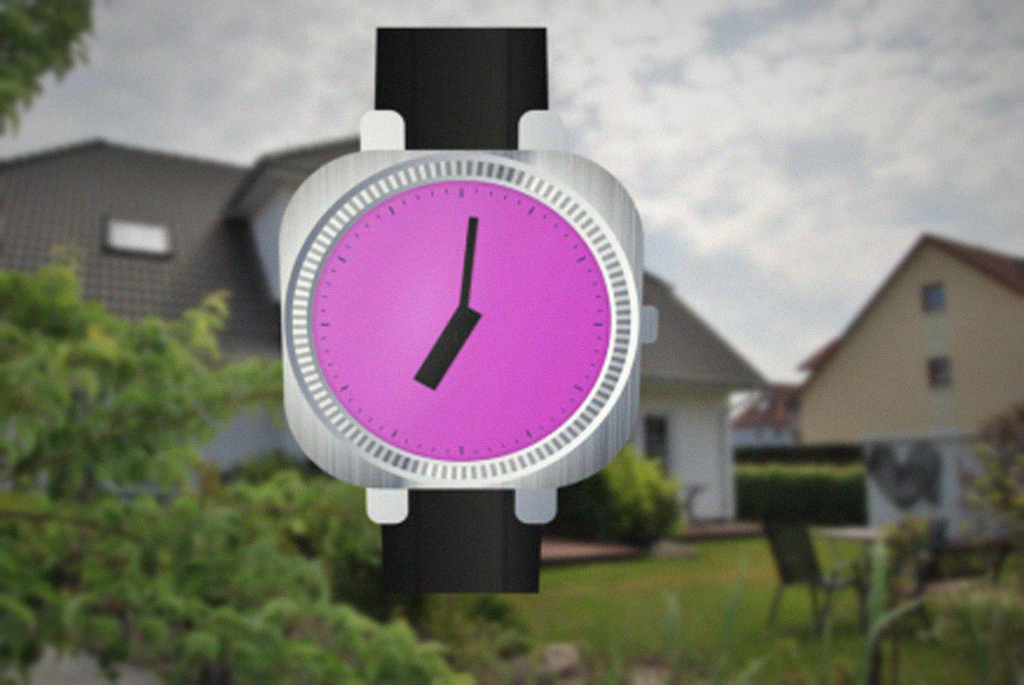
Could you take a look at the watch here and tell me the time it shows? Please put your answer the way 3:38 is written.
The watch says 7:01
